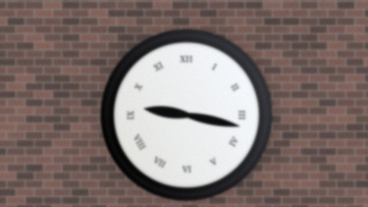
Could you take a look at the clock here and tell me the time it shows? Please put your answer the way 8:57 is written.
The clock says 9:17
